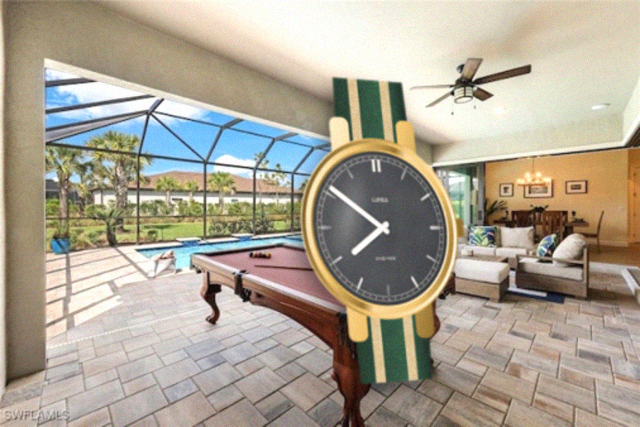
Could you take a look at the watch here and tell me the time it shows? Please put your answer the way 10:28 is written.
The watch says 7:51
